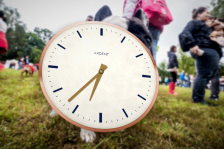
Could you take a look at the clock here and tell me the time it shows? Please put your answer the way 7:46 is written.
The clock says 6:37
